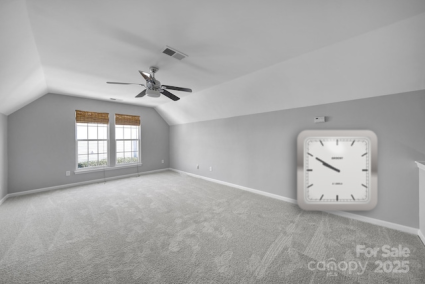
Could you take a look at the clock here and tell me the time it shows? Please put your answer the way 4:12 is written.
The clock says 9:50
